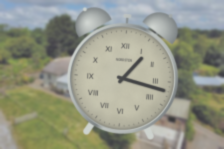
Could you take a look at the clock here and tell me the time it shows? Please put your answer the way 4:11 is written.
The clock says 1:17
